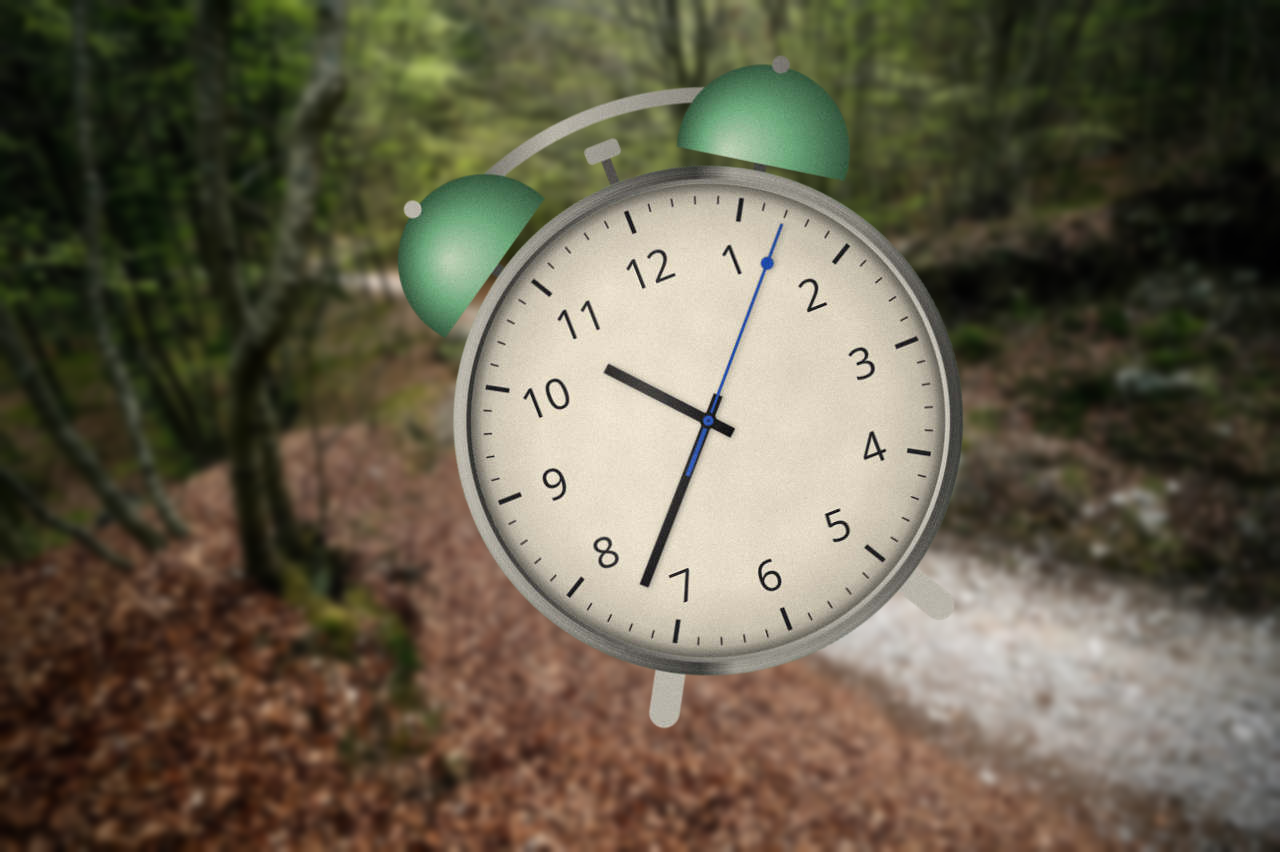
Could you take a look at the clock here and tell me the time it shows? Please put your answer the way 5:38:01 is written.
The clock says 10:37:07
